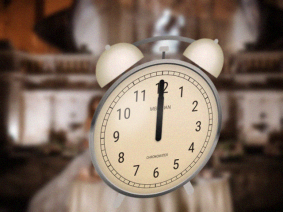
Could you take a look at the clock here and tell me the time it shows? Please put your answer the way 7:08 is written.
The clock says 12:00
